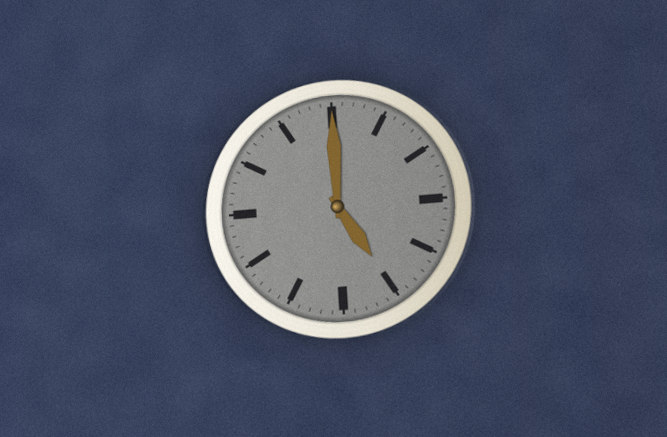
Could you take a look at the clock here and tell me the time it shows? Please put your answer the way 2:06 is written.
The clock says 5:00
